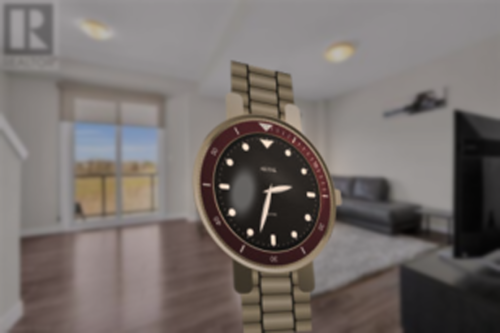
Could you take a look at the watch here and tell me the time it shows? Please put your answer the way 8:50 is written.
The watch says 2:33
